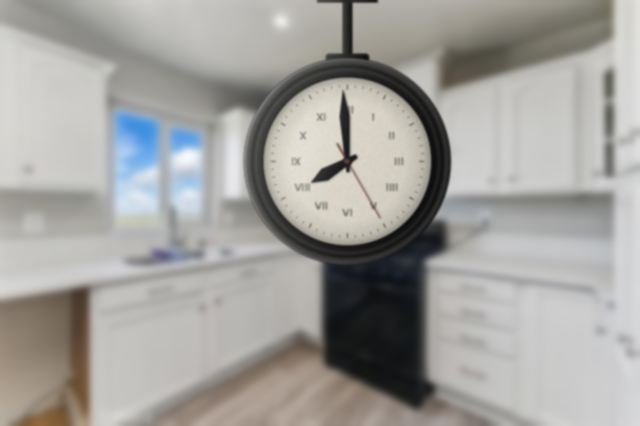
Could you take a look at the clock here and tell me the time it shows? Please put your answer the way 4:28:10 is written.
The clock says 7:59:25
